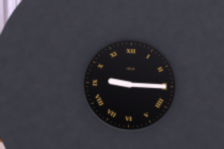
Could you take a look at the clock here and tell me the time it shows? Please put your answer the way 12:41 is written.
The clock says 9:15
